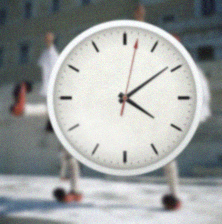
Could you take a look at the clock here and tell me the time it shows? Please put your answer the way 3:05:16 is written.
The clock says 4:09:02
